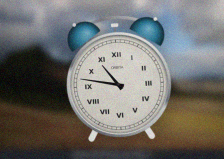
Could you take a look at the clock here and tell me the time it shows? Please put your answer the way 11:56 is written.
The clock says 10:47
